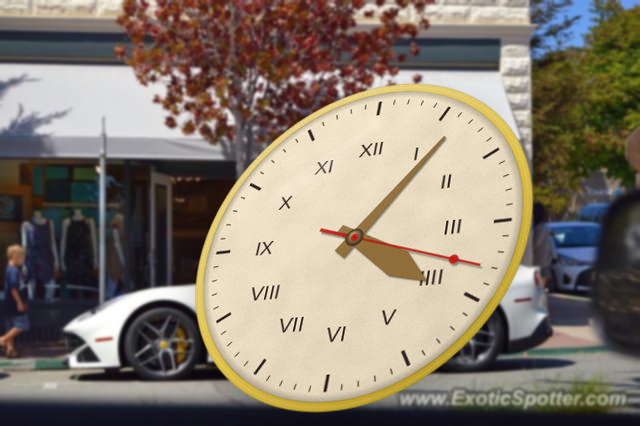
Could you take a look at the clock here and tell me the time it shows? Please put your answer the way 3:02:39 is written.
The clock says 4:06:18
